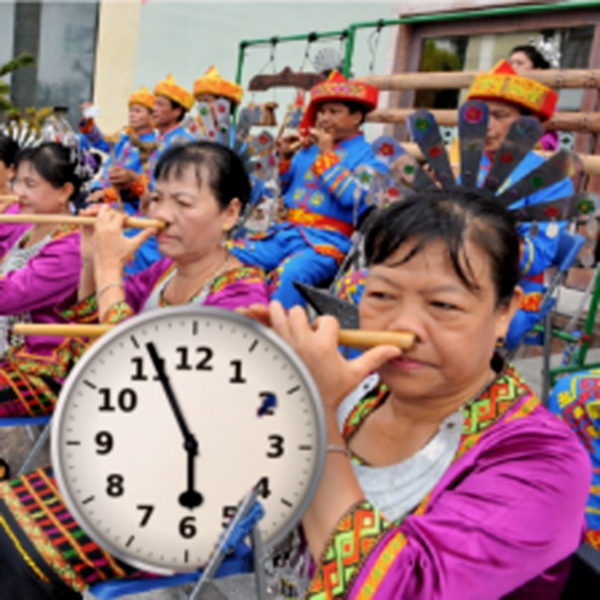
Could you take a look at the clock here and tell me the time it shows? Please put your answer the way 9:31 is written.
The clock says 5:56
